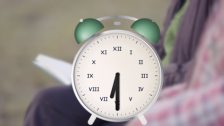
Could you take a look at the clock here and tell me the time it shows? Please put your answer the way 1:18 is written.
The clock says 6:30
